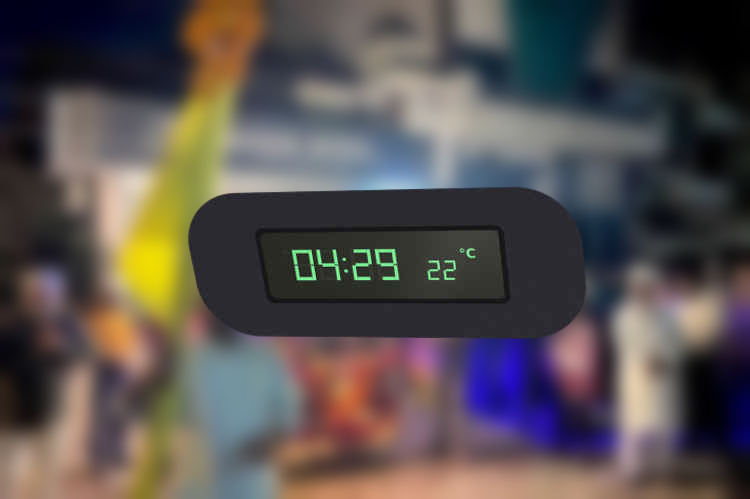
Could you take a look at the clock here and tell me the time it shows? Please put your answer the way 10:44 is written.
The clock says 4:29
